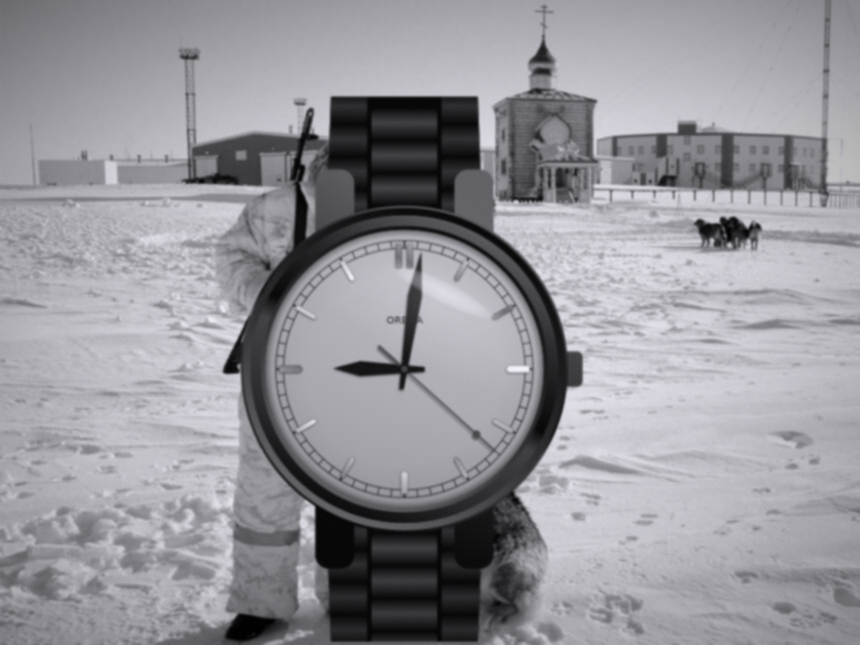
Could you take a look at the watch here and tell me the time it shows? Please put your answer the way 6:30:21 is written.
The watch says 9:01:22
